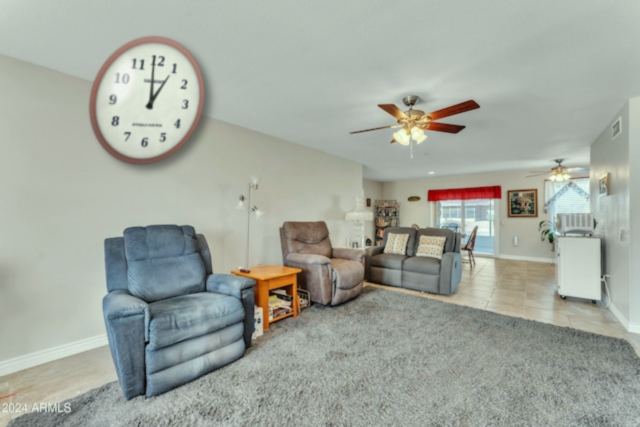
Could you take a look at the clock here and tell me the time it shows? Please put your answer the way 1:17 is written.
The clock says 12:59
